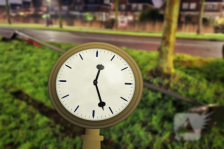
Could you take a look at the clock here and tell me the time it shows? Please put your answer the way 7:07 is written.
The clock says 12:27
